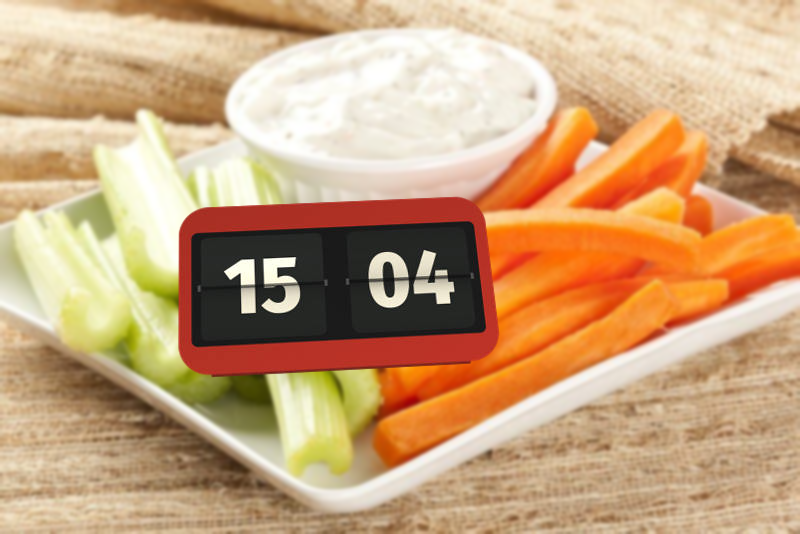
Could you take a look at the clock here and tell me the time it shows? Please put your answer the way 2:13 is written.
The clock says 15:04
